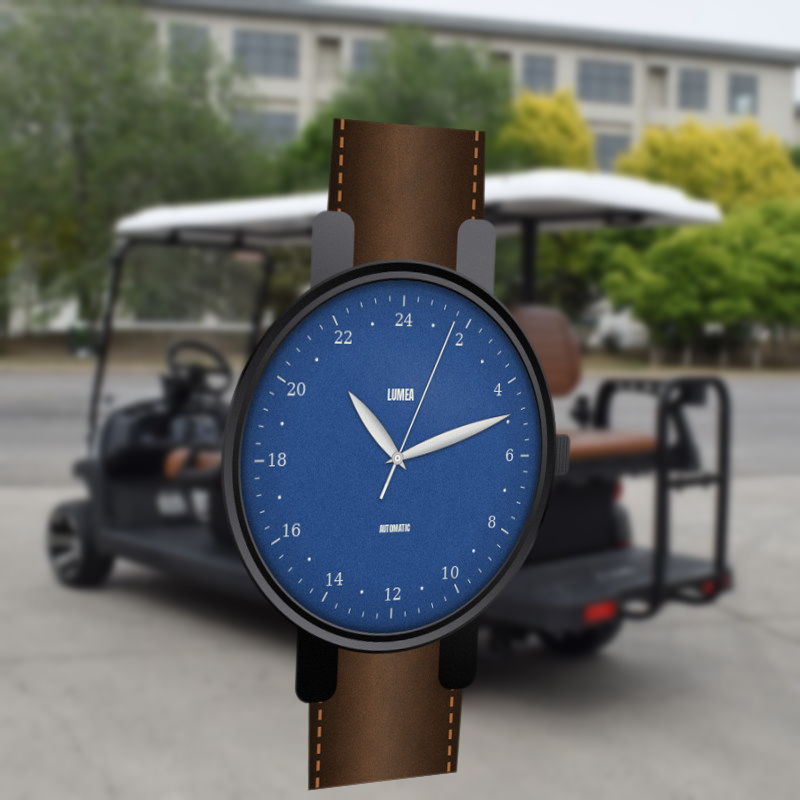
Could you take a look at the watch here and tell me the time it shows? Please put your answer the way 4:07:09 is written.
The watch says 21:12:04
